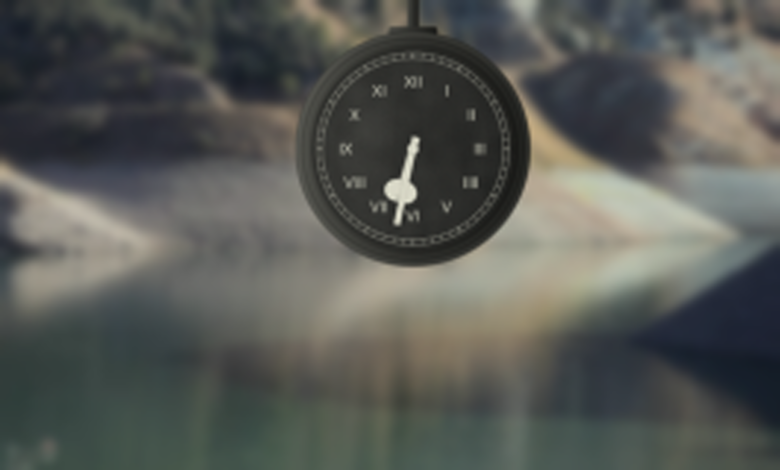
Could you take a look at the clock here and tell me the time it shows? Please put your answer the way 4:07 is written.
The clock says 6:32
